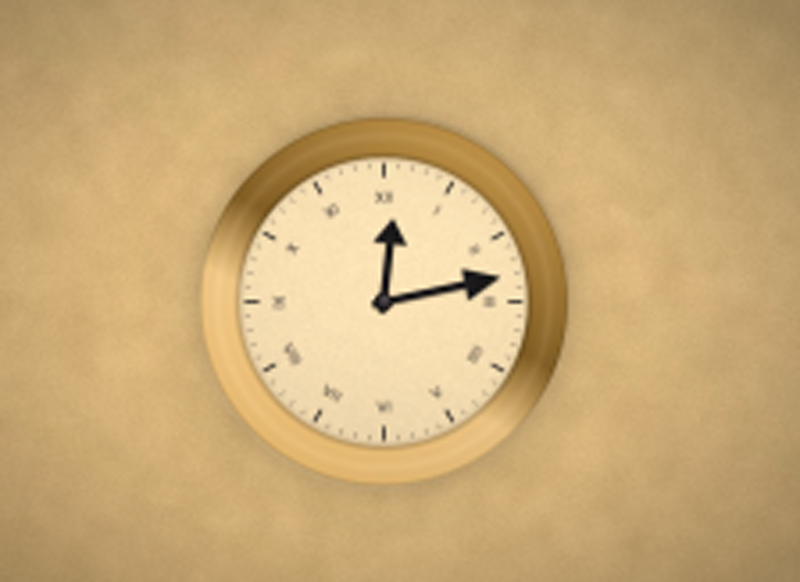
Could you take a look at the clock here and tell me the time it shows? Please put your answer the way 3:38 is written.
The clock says 12:13
